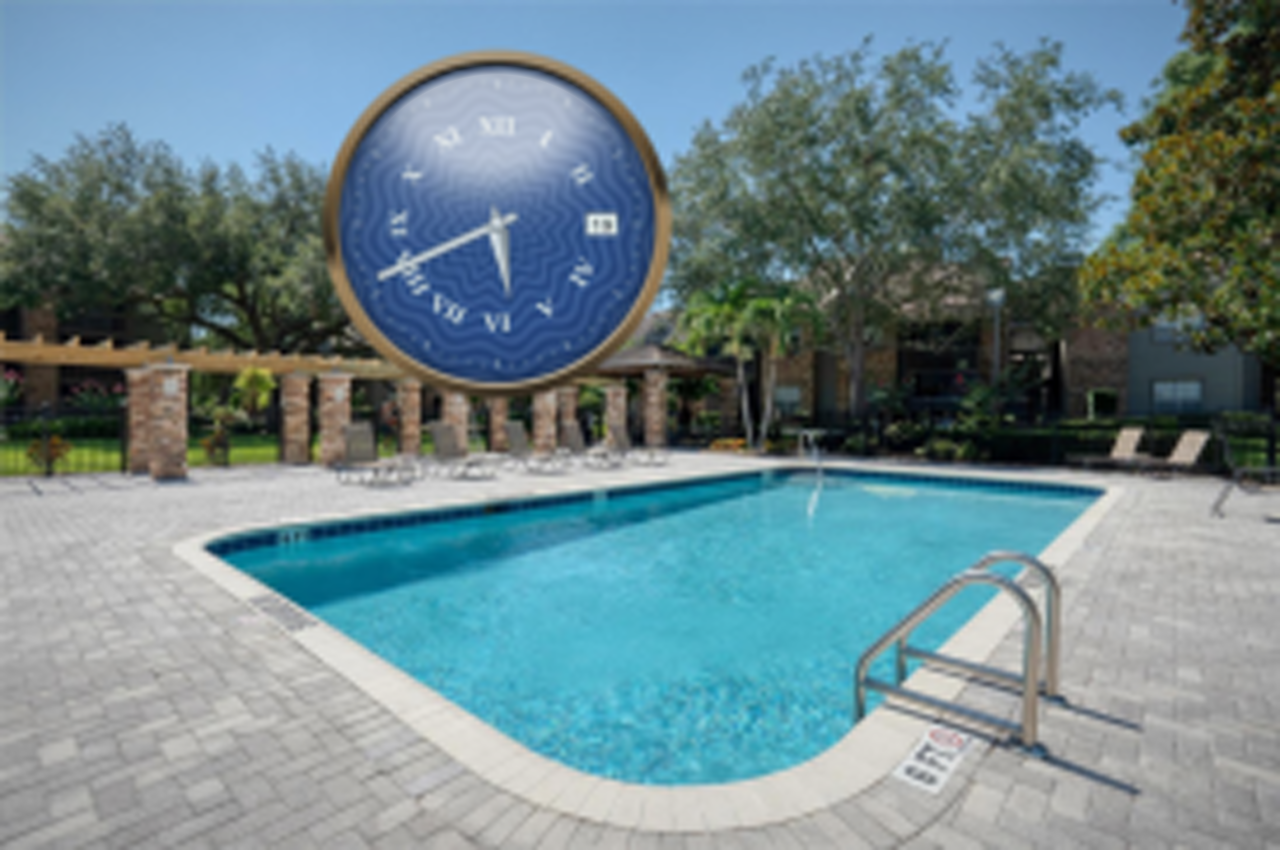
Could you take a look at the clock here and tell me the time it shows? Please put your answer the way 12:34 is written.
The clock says 5:41
